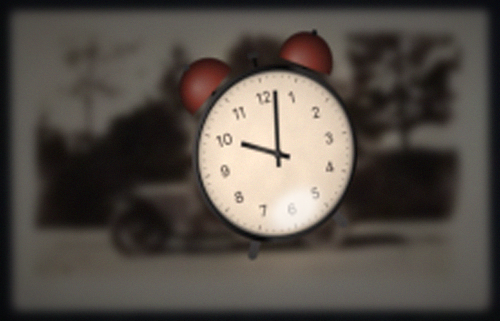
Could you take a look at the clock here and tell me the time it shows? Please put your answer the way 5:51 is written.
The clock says 10:02
